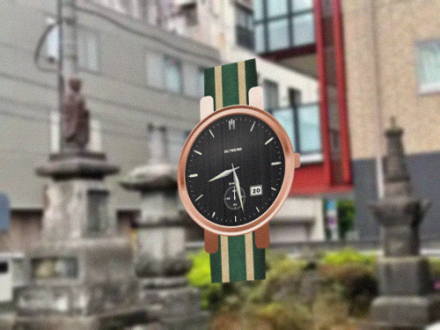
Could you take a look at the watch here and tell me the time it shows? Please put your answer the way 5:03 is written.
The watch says 8:28
